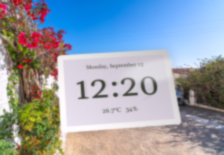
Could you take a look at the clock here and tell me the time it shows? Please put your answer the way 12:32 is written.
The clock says 12:20
